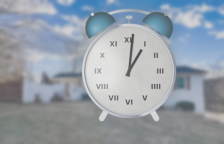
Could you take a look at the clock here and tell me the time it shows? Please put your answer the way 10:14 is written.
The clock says 1:01
